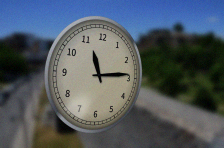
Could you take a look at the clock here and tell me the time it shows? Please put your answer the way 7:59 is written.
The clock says 11:14
